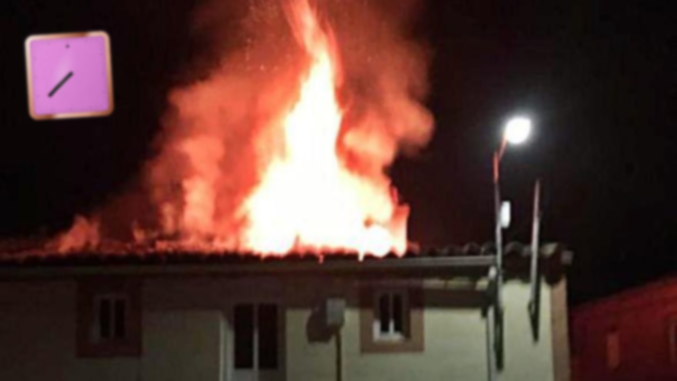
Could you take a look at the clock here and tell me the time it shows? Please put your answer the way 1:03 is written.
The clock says 7:38
